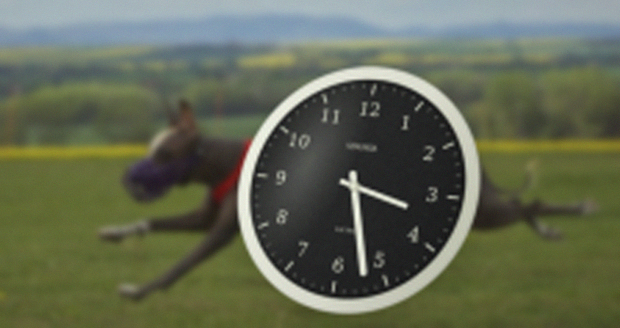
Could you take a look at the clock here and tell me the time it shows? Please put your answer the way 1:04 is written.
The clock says 3:27
